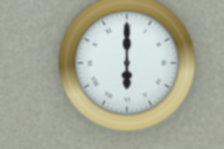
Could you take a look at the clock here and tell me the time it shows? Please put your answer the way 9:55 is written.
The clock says 6:00
